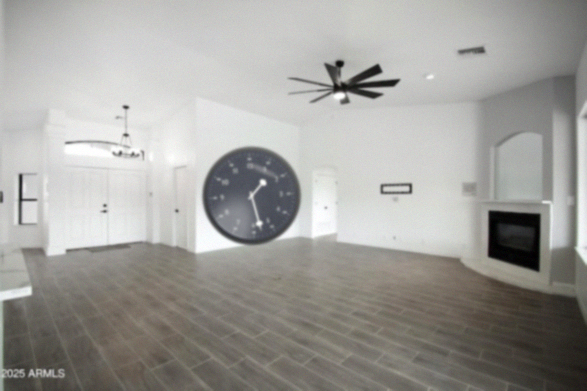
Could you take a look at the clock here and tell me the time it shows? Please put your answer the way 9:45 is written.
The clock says 1:28
